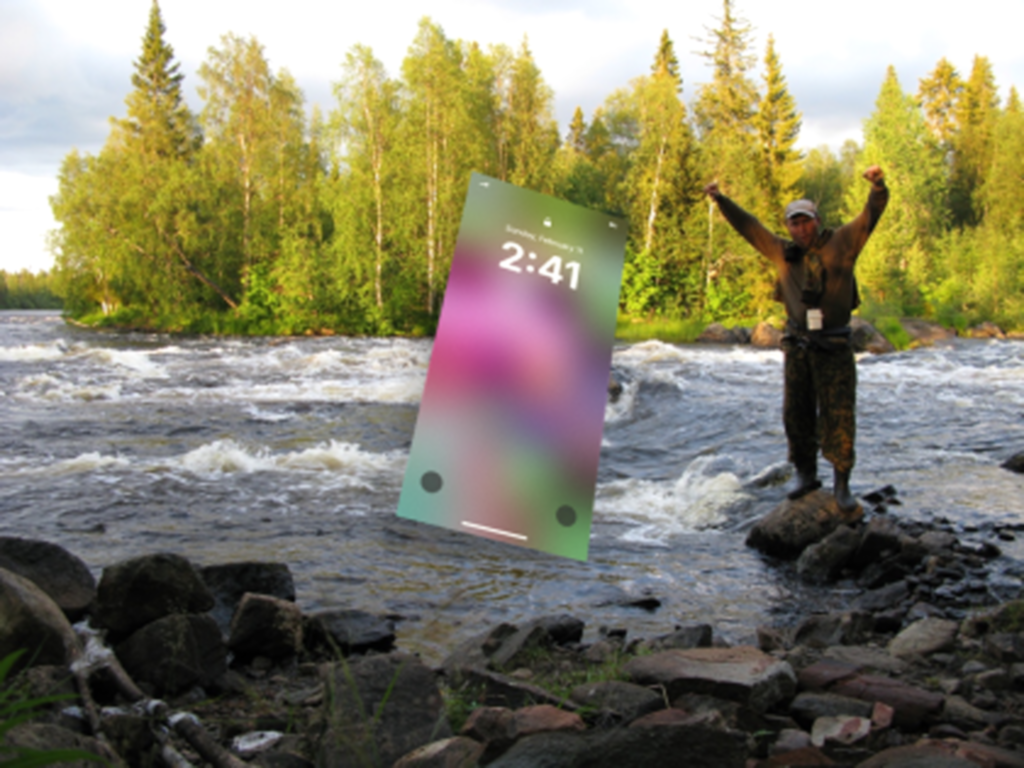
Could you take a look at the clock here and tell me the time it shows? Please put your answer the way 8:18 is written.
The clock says 2:41
